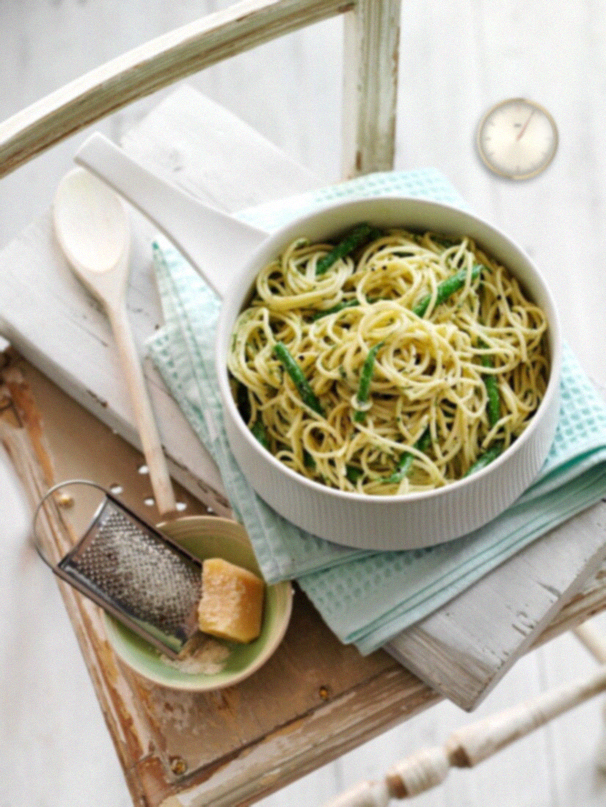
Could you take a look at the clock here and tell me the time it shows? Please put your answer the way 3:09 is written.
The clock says 1:05
